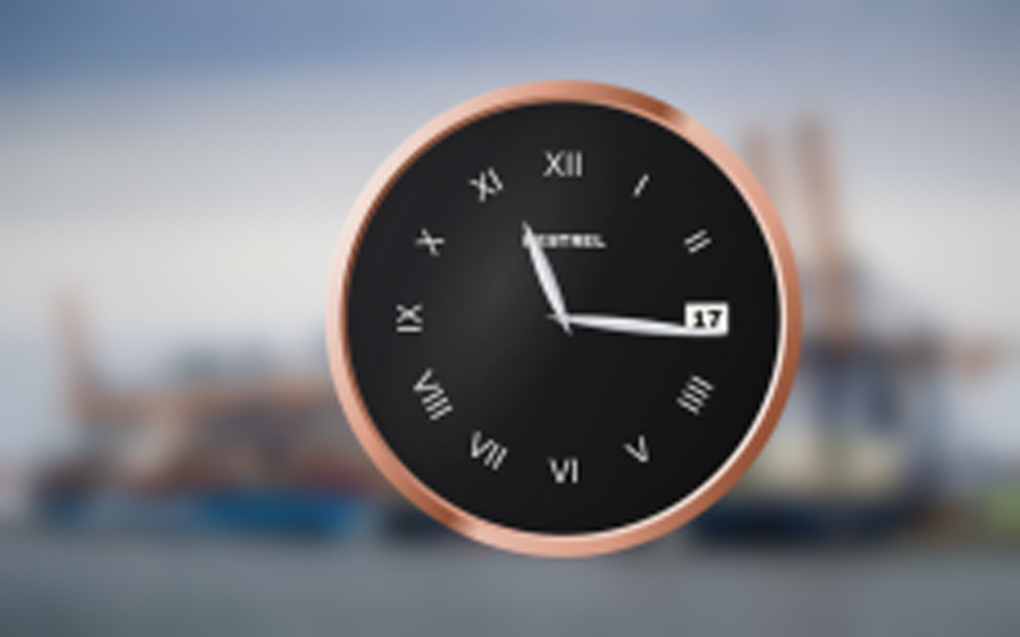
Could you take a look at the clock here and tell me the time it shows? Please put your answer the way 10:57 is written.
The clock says 11:16
